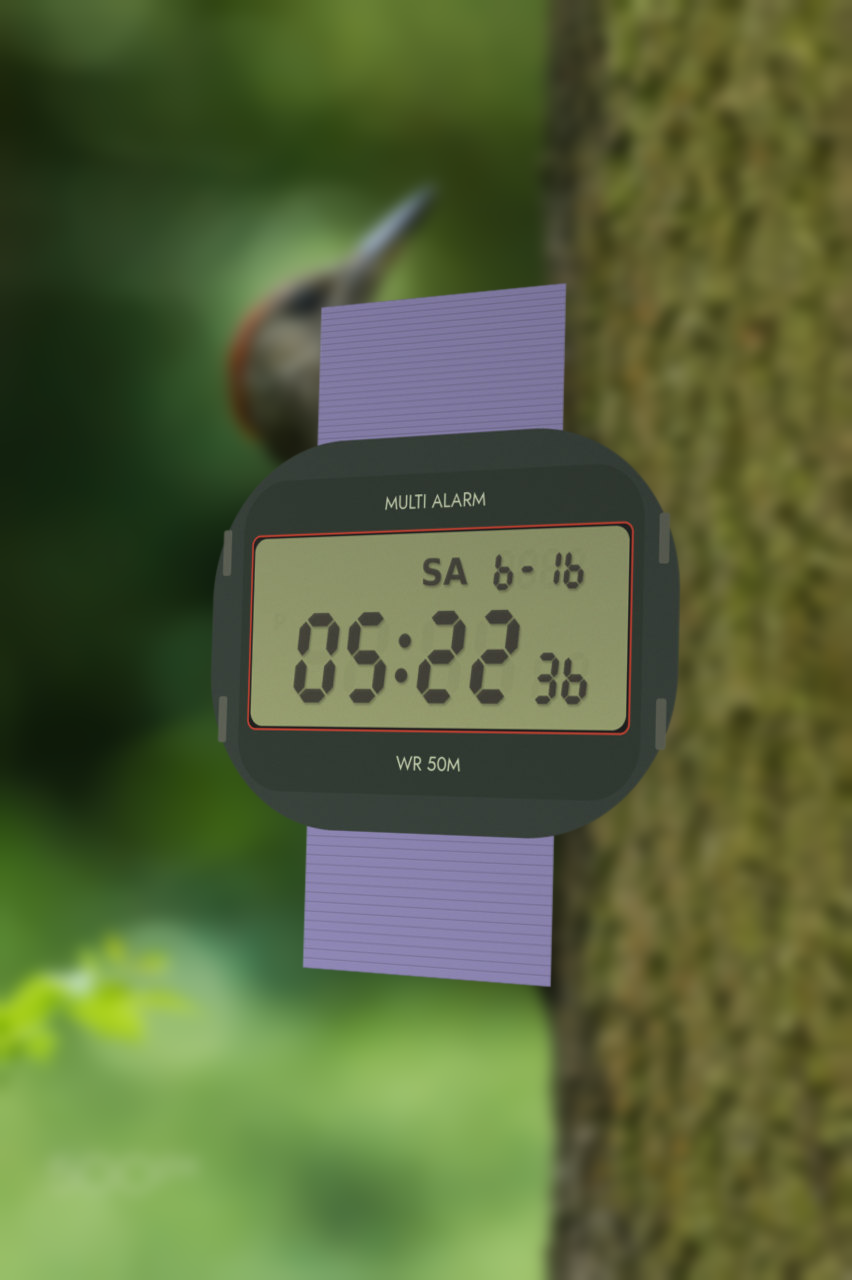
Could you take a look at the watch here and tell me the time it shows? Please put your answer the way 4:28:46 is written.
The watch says 5:22:36
